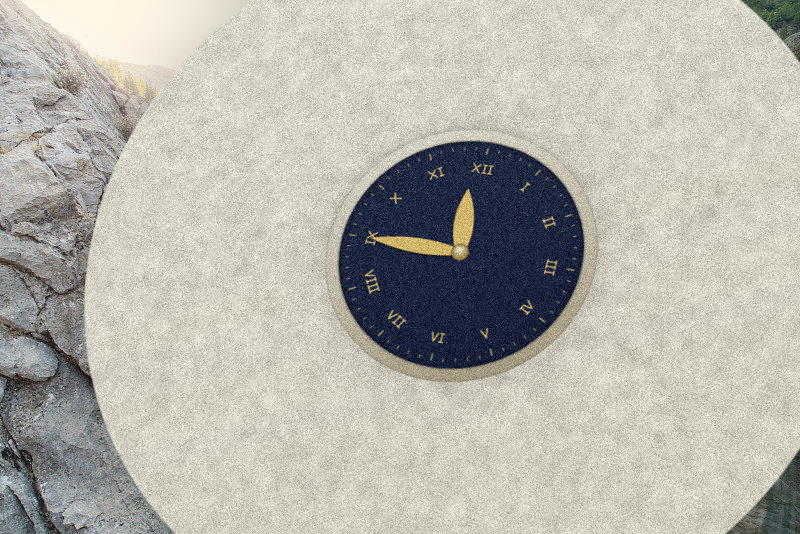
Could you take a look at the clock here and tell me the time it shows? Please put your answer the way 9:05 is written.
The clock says 11:45
